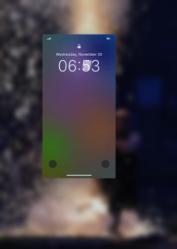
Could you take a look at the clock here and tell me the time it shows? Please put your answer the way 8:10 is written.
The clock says 6:53
